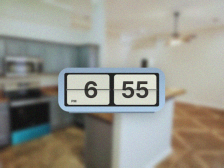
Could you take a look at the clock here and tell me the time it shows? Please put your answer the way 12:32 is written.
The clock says 6:55
